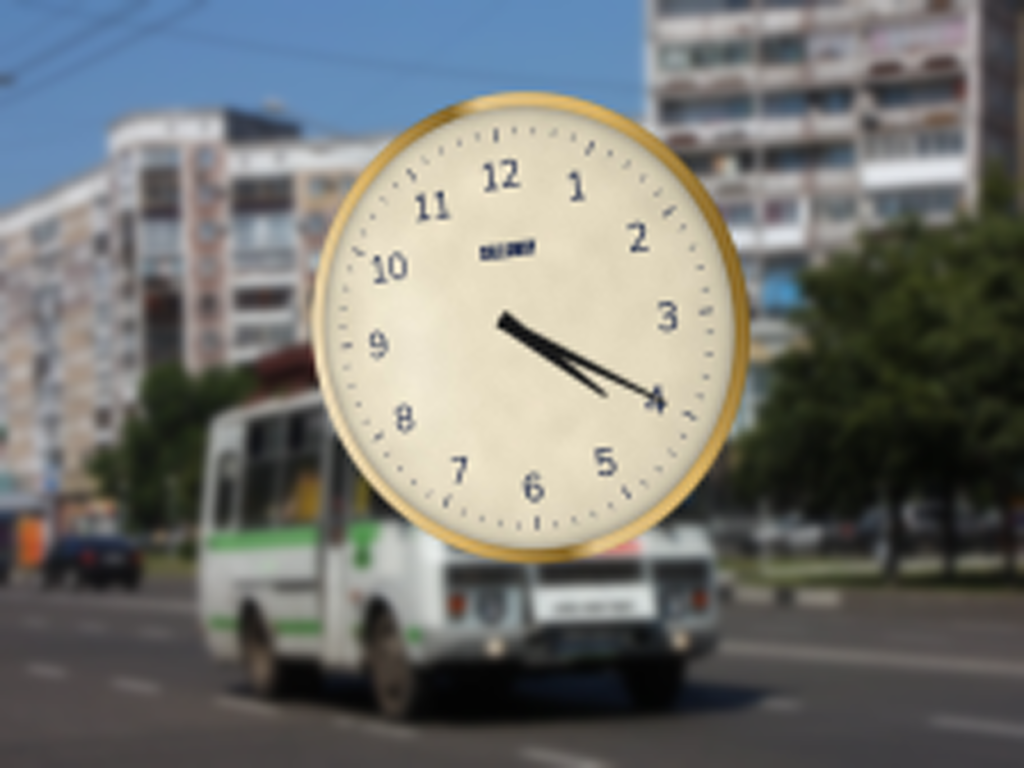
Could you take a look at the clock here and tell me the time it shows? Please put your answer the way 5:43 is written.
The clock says 4:20
